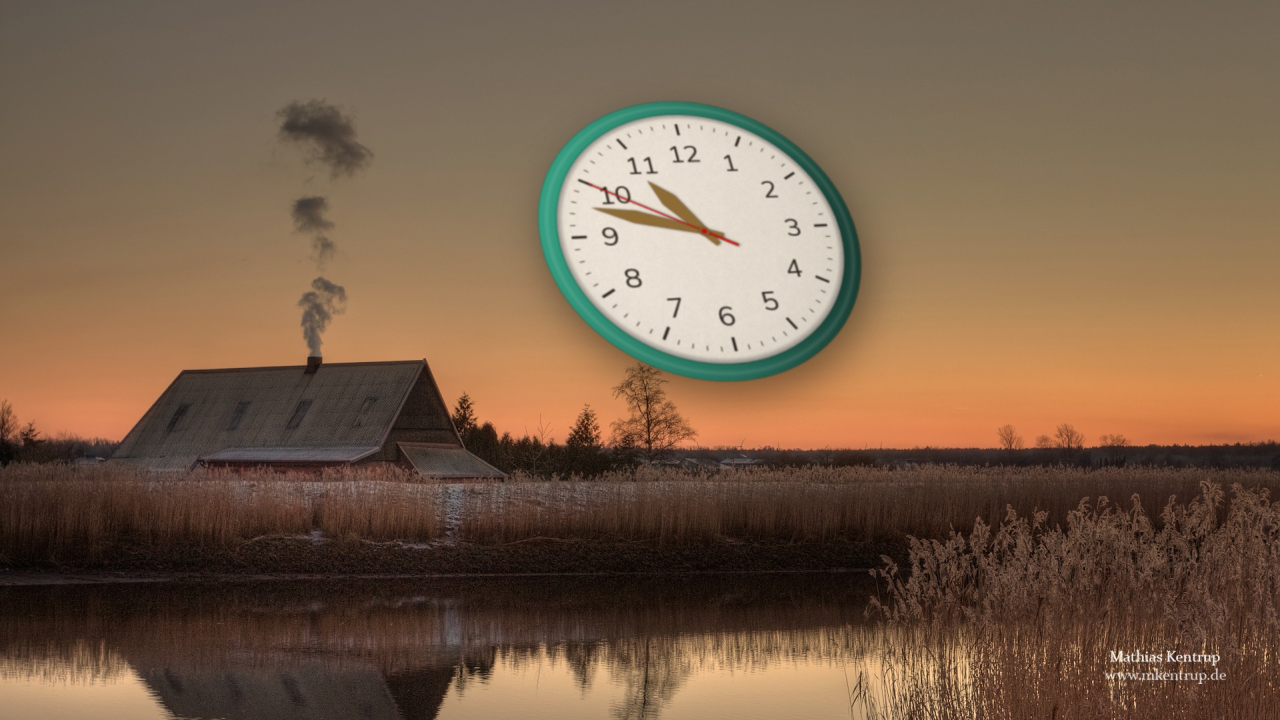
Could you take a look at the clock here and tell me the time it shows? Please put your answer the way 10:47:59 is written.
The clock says 10:47:50
